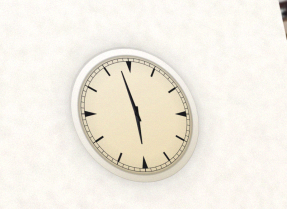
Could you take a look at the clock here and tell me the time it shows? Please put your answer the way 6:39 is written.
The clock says 5:58
